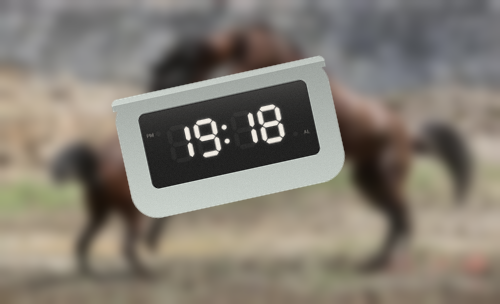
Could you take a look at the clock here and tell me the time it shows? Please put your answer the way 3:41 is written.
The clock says 19:18
